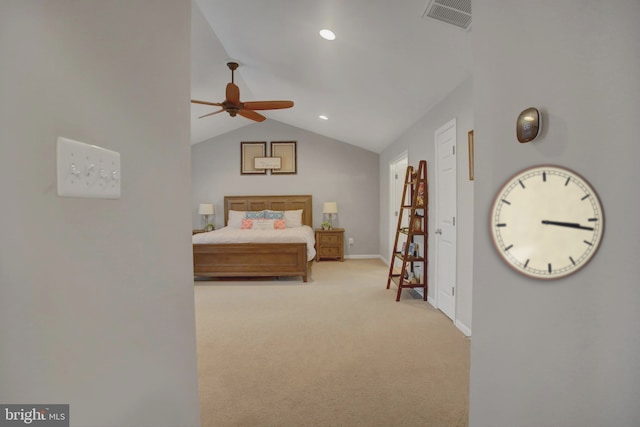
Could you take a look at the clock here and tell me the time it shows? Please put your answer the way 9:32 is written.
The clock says 3:17
